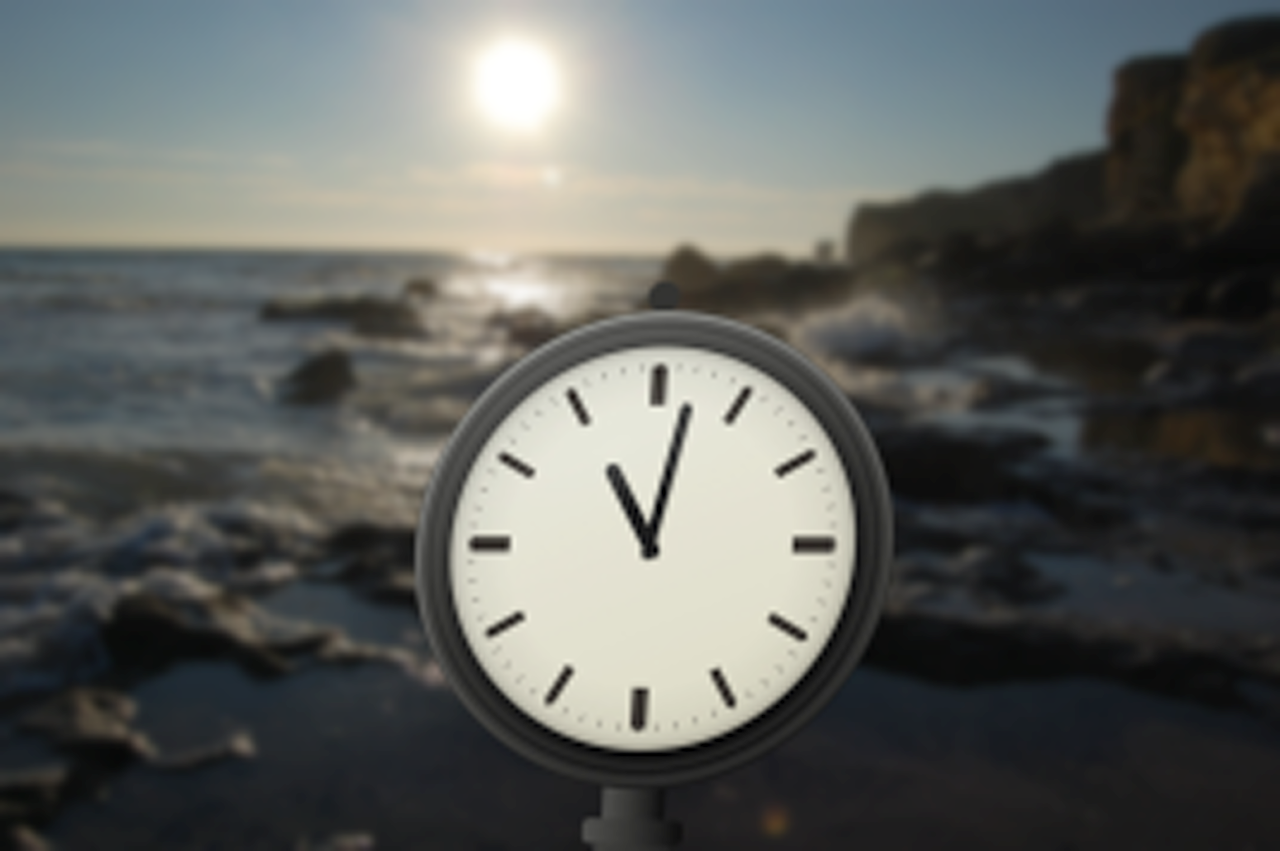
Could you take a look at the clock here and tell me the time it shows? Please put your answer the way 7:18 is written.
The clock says 11:02
